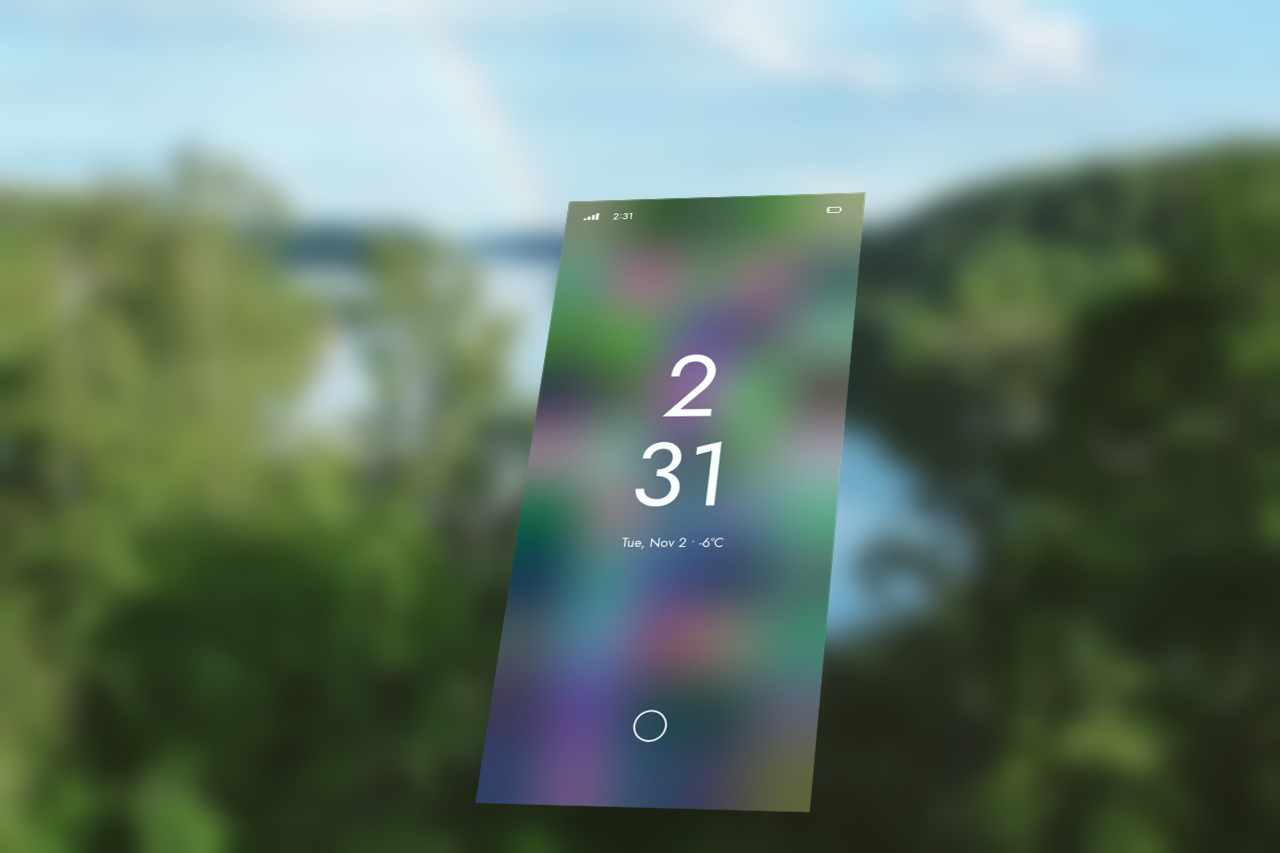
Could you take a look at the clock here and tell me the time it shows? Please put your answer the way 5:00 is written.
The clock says 2:31
